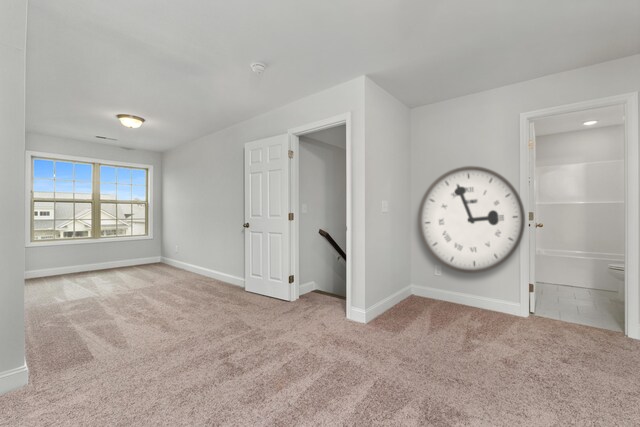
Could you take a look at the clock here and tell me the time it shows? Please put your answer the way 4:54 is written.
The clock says 2:57
